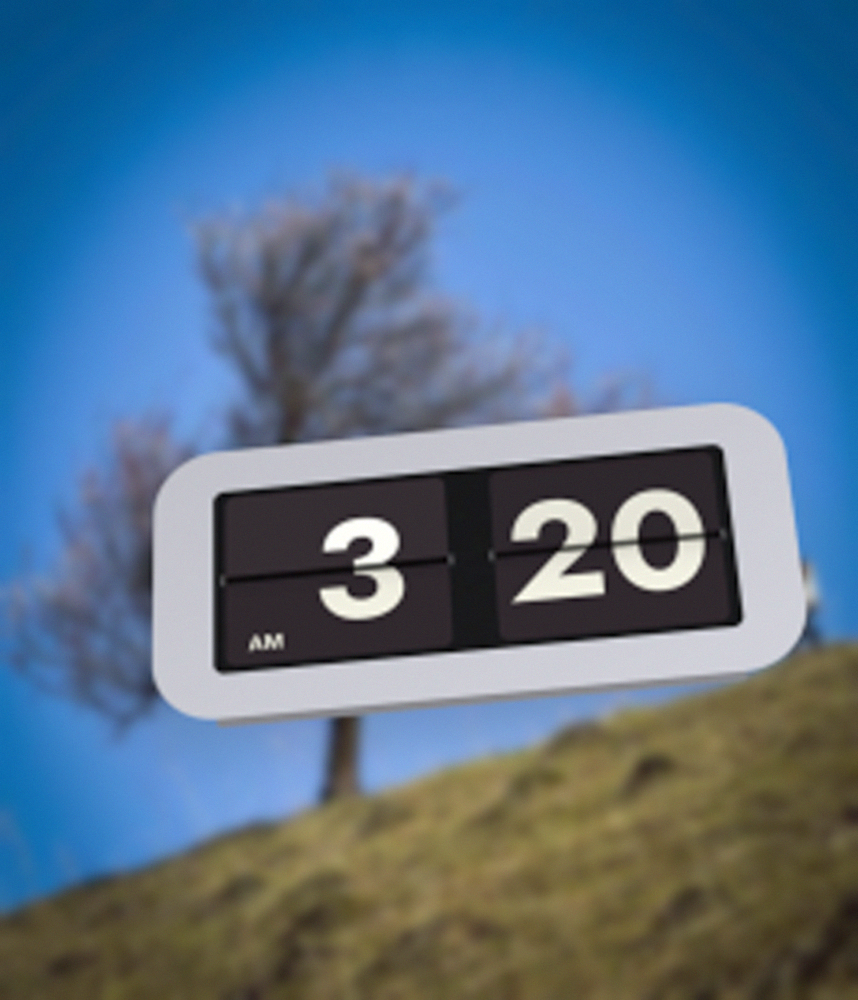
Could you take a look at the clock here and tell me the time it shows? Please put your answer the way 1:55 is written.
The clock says 3:20
